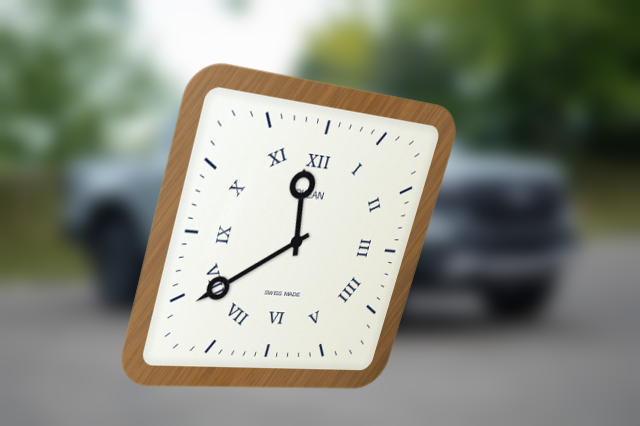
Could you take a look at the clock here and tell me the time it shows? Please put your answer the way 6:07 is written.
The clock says 11:39
